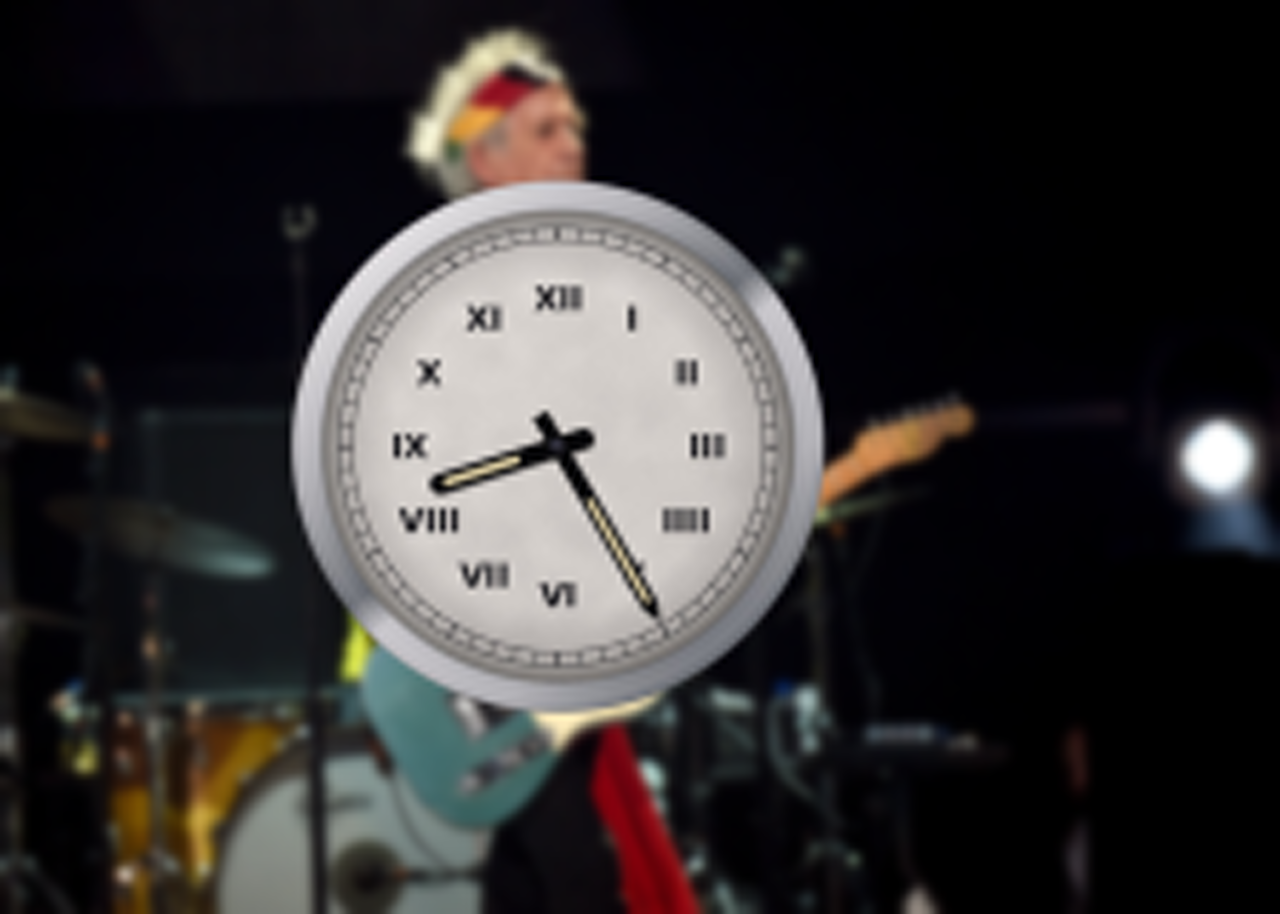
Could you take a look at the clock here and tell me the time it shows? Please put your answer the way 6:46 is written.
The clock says 8:25
